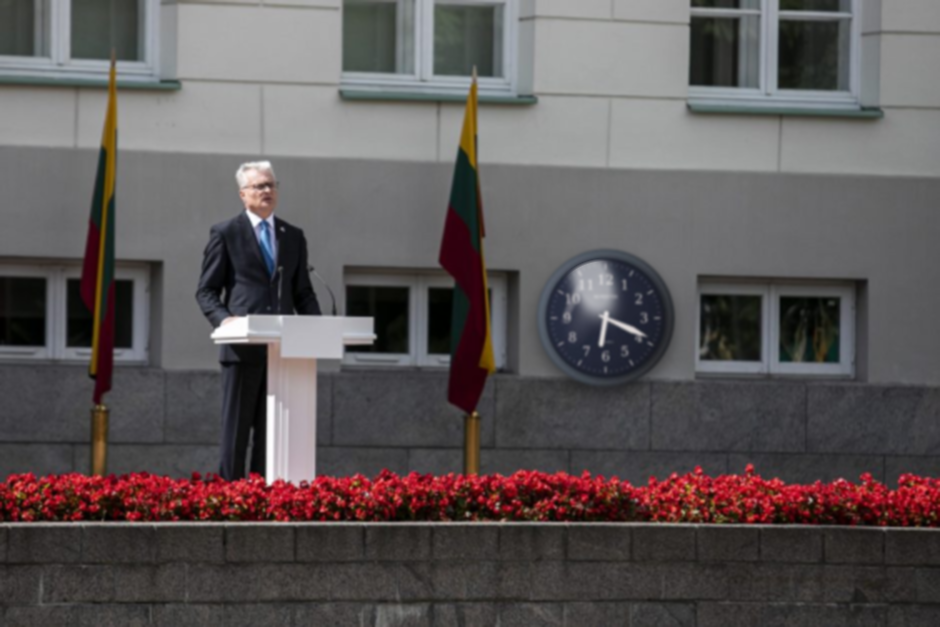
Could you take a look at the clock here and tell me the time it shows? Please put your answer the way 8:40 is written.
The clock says 6:19
